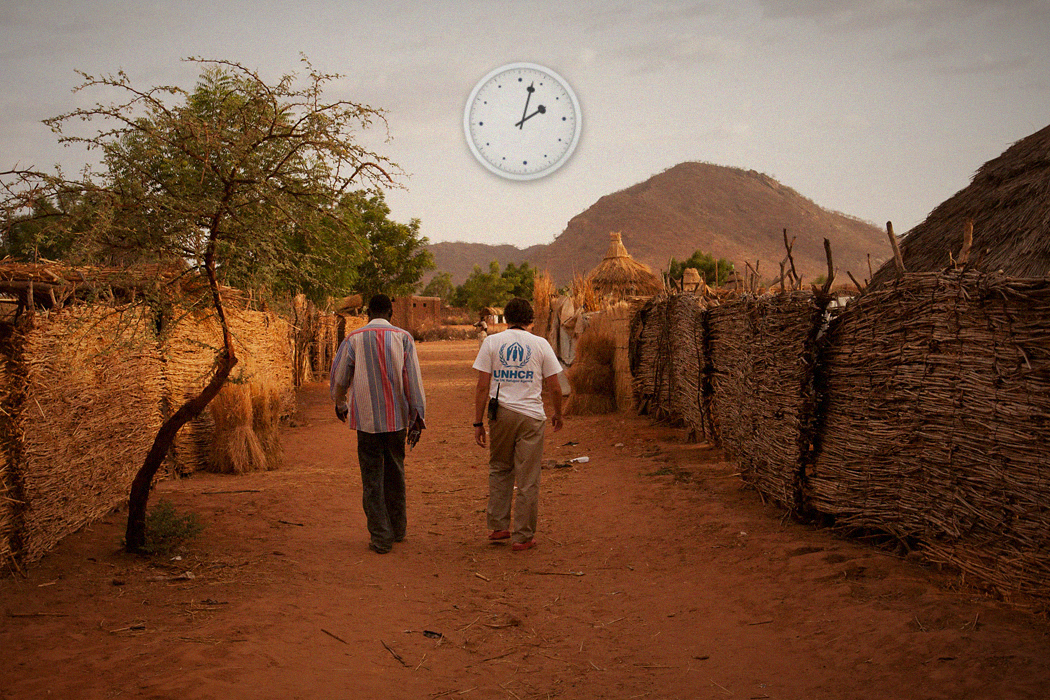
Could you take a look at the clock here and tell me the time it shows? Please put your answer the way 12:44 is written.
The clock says 2:03
